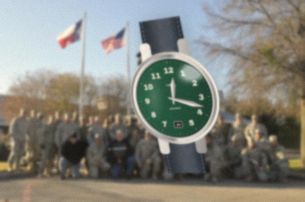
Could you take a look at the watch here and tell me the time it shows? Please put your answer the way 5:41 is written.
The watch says 12:18
